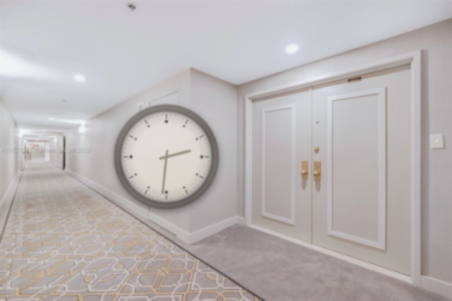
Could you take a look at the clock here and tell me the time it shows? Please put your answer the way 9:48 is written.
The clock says 2:31
